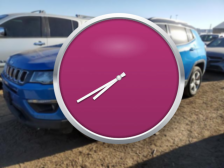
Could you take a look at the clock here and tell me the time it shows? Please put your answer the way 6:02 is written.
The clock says 7:40
